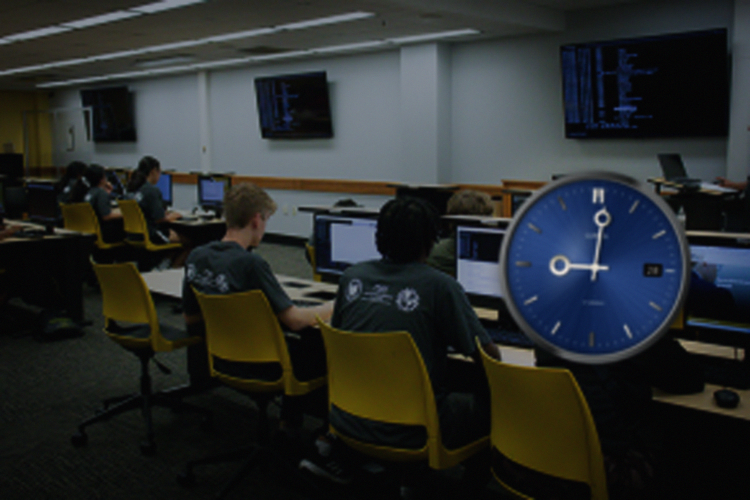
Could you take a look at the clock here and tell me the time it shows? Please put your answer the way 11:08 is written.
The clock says 9:01
